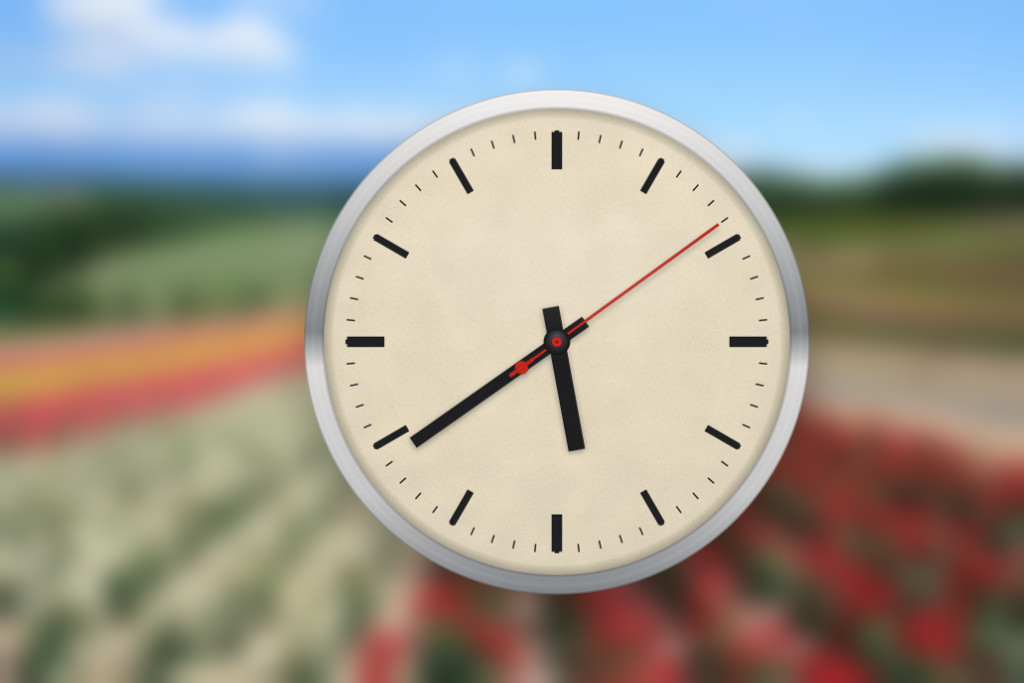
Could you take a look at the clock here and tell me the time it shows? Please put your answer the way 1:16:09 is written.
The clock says 5:39:09
